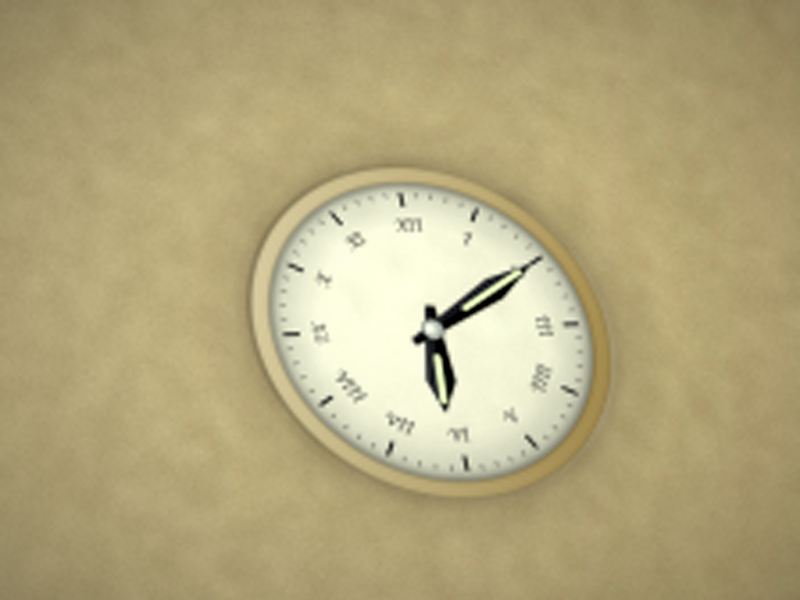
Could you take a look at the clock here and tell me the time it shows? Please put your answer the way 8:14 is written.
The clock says 6:10
